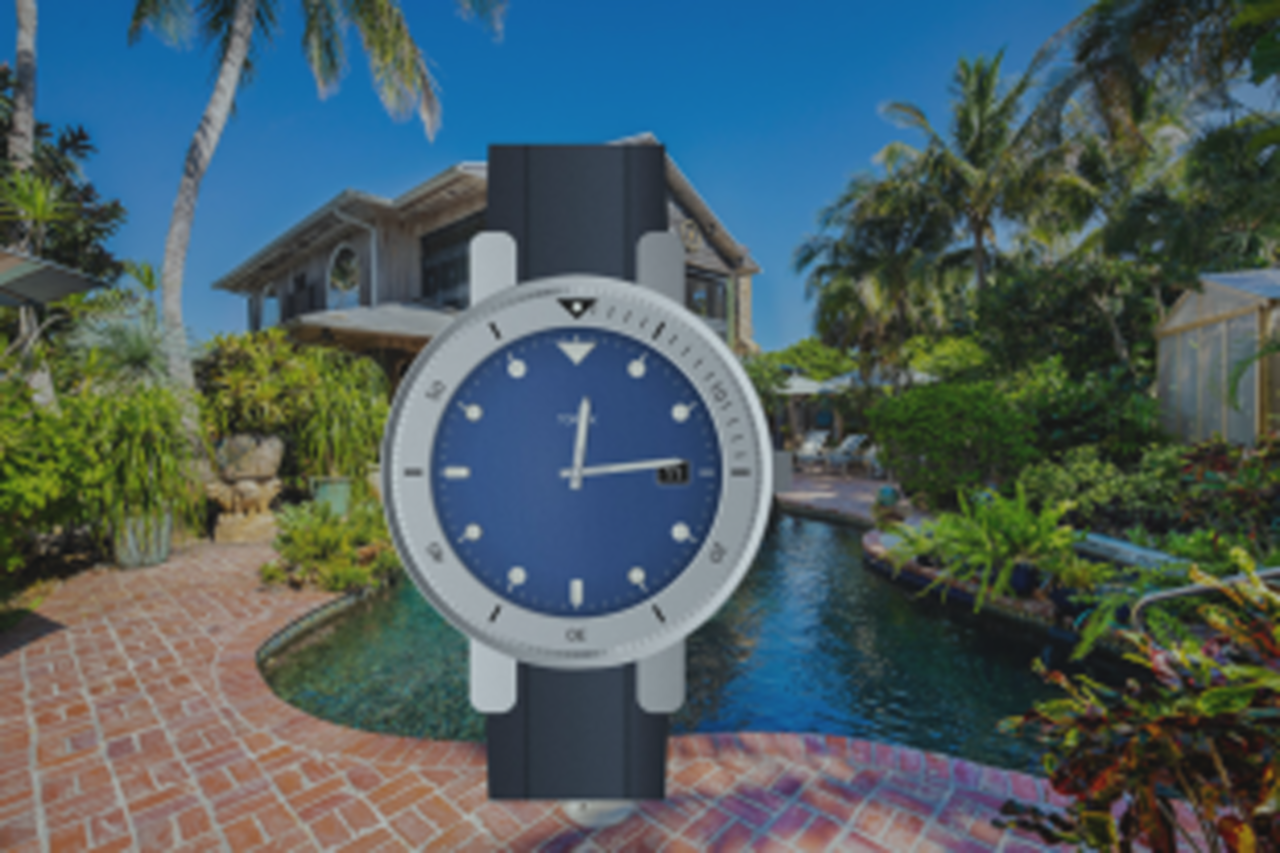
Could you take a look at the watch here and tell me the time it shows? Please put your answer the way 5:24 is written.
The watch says 12:14
